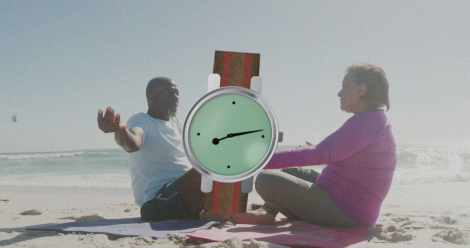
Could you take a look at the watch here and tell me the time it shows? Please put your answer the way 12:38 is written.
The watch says 8:13
